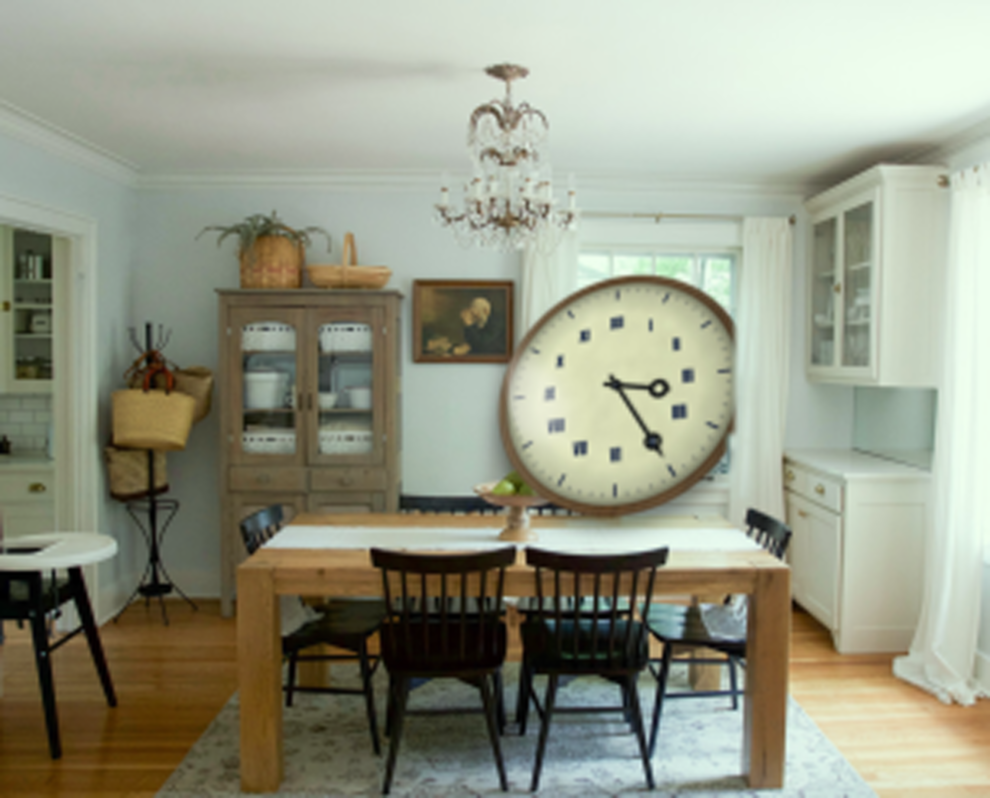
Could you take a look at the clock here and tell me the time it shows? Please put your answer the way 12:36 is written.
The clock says 3:25
